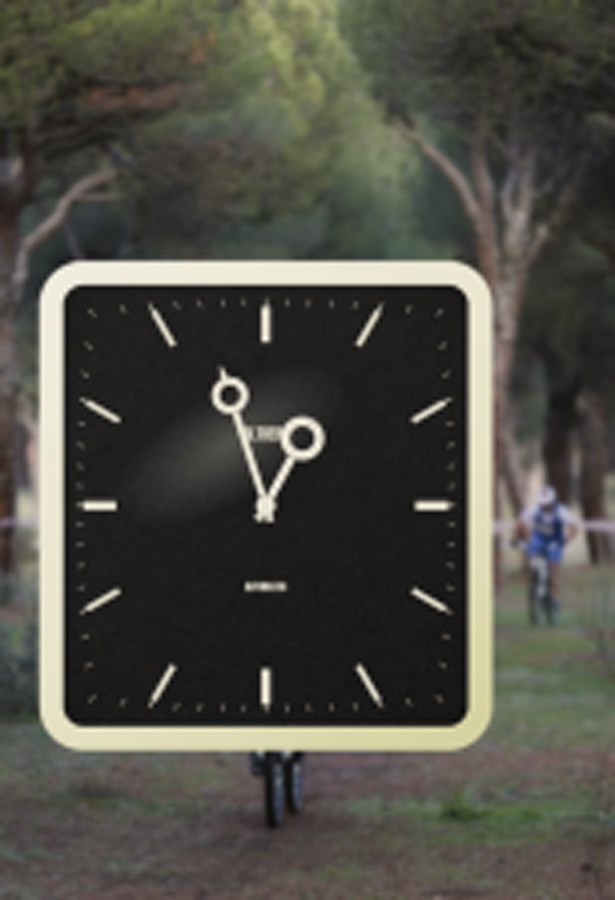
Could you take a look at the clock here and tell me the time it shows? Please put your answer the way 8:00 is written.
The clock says 12:57
